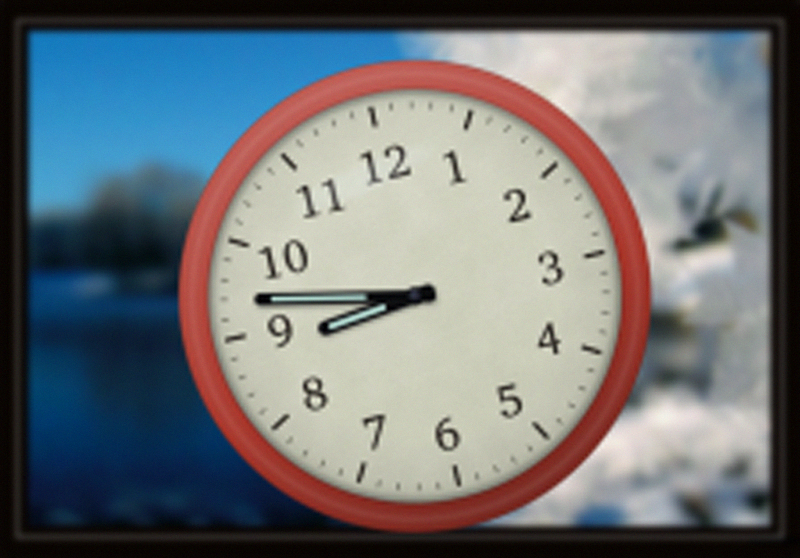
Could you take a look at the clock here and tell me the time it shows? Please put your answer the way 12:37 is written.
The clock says 8:47
